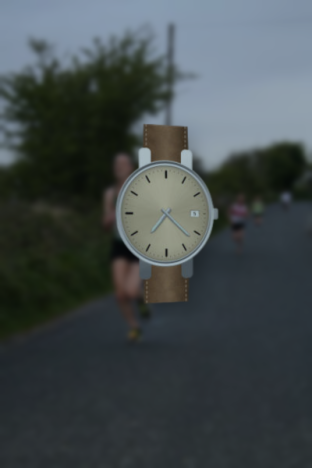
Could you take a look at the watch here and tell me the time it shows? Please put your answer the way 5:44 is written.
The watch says 7:22
